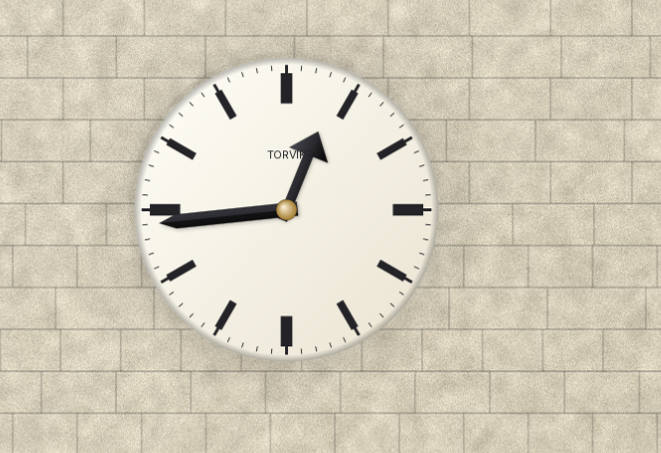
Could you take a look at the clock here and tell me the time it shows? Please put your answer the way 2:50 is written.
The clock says 12:44
